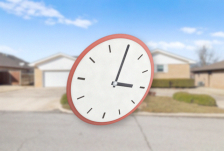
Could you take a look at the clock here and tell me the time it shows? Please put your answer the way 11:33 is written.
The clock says 3:00
